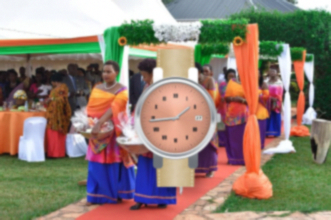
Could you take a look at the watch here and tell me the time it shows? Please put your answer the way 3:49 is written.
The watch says 1:44
